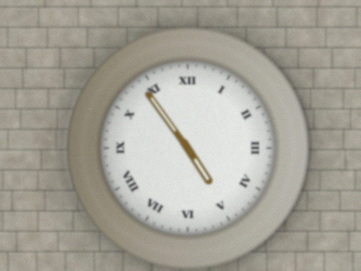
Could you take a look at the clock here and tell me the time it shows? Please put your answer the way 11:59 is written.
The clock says 4:54
